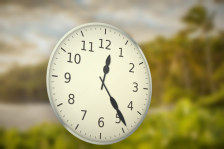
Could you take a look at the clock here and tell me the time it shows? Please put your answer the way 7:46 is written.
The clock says 12:24
